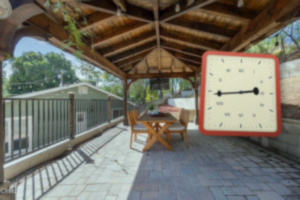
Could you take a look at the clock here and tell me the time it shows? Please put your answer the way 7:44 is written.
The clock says 2:44
